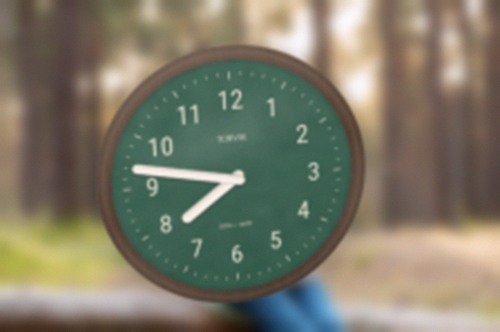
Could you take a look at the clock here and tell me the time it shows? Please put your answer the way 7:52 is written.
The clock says 7:47
